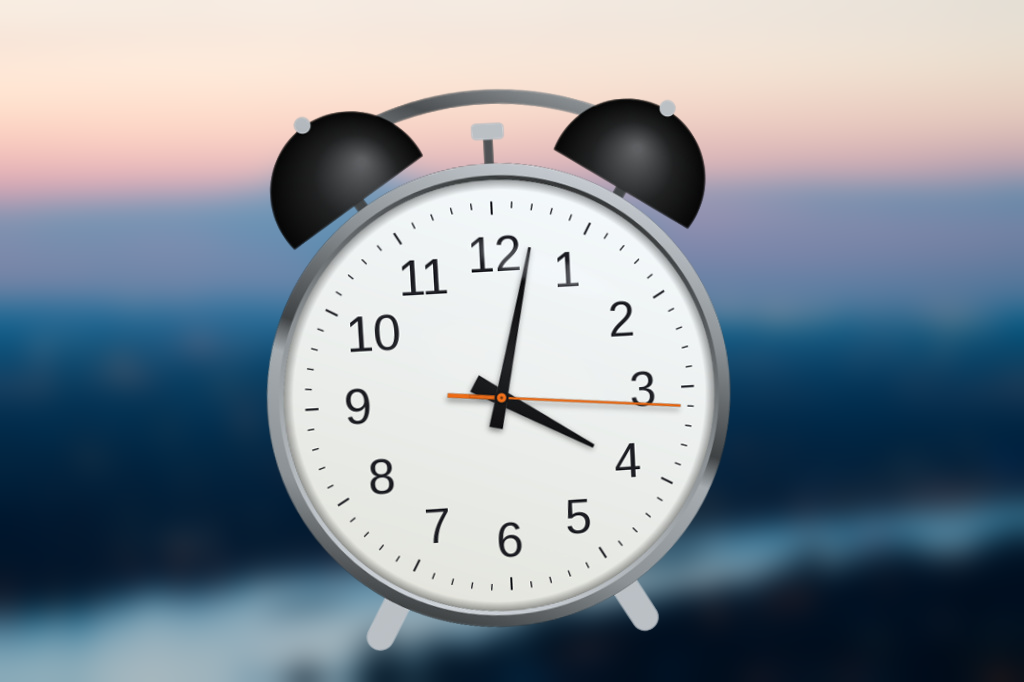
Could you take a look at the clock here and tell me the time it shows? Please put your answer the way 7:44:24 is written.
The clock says 4:02:16
